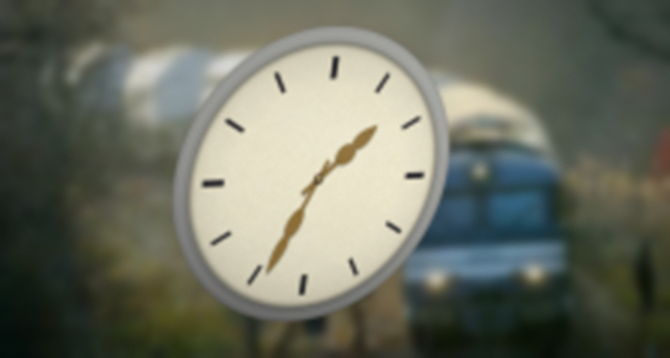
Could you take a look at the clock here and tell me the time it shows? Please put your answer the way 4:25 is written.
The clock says 1:34
